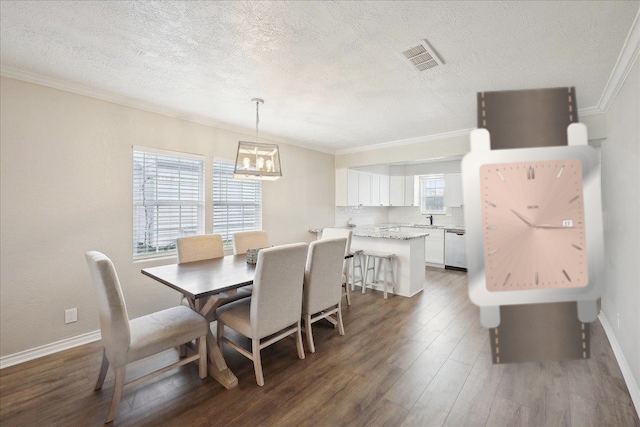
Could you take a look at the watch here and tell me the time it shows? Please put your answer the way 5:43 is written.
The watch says 10:16
